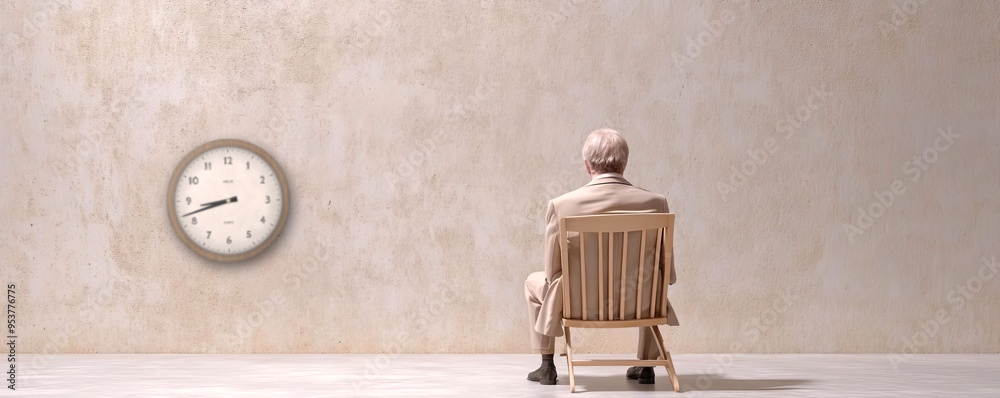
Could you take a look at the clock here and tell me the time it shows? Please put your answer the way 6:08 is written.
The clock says 8:42
